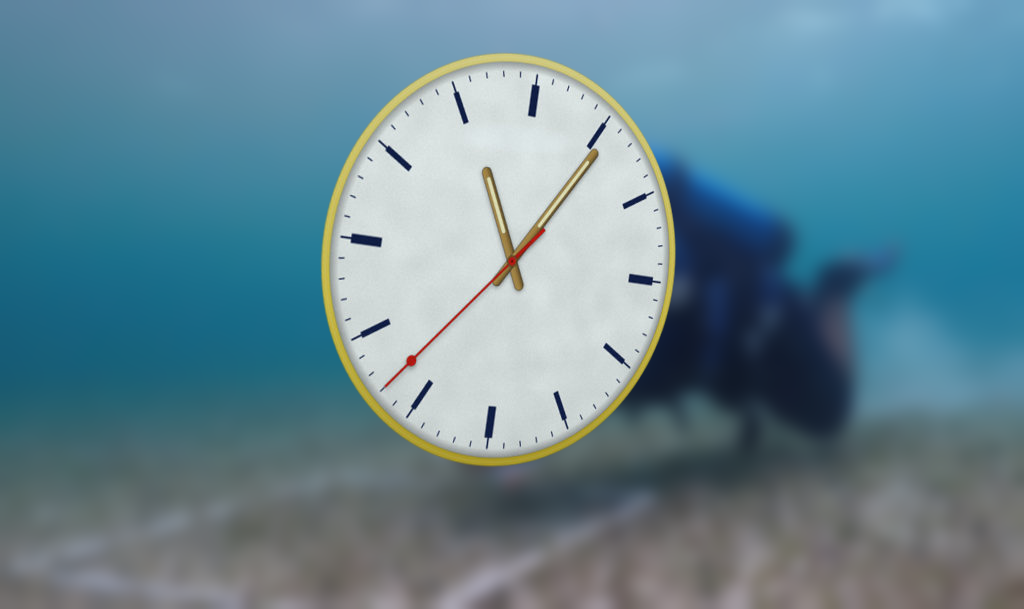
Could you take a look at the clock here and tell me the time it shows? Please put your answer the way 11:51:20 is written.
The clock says 11:05:37
